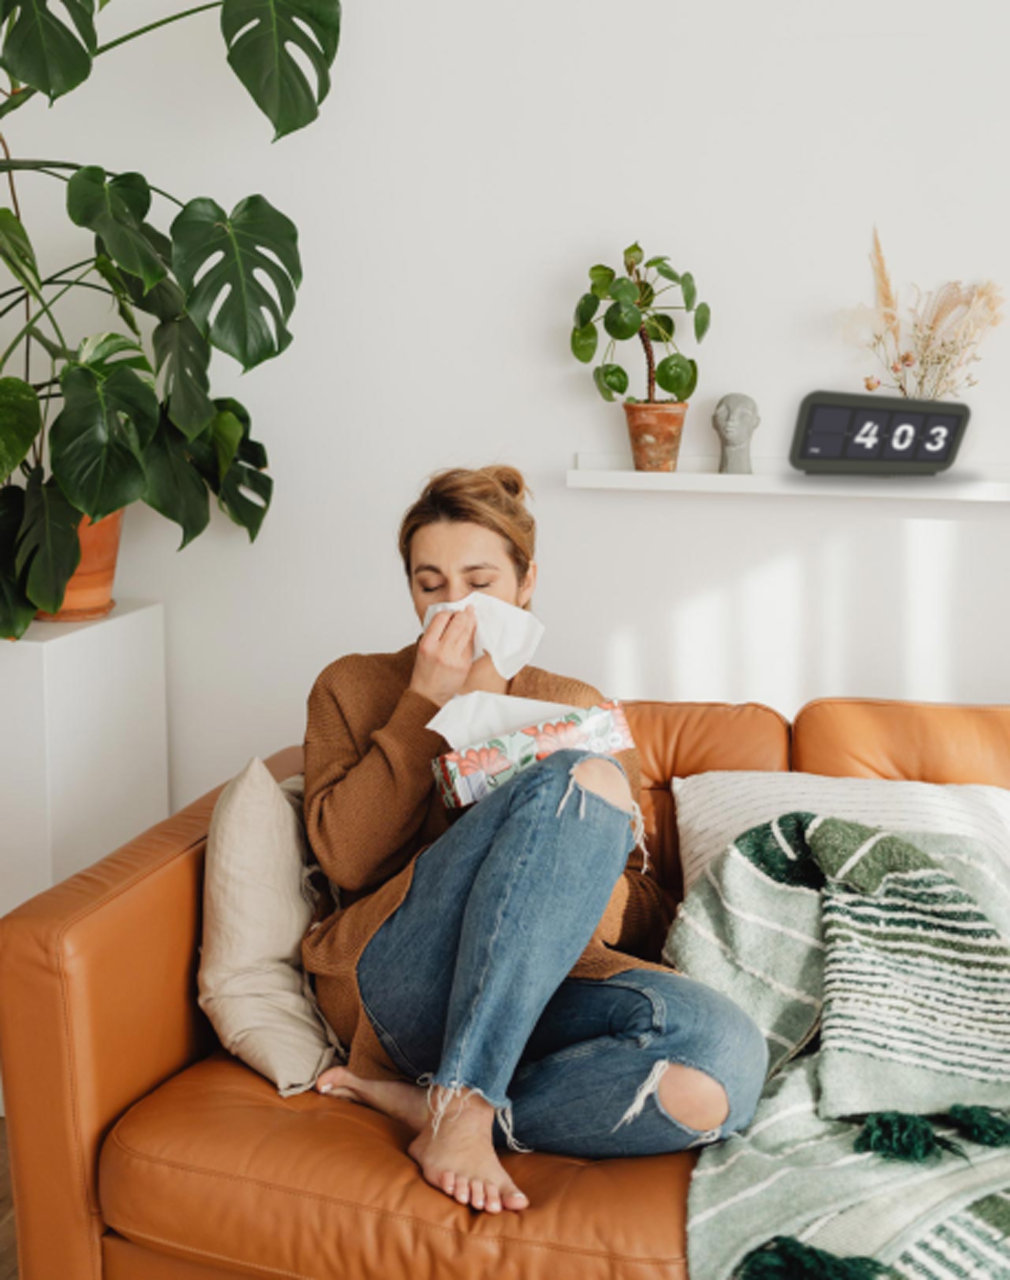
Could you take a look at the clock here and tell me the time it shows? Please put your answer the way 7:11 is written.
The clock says 4:03
